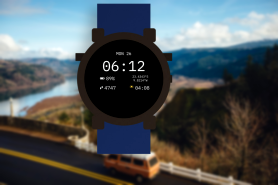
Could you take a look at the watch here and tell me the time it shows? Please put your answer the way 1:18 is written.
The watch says 6:12
